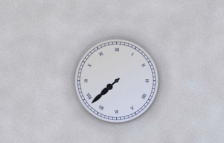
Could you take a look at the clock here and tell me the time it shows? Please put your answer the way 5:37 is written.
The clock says 7:38
